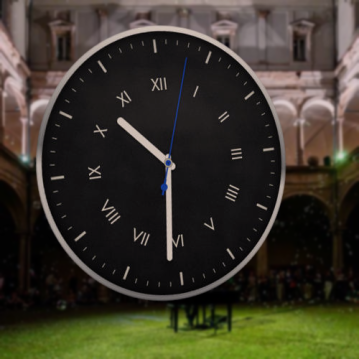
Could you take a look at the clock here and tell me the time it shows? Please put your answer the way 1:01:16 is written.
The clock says 10:31:03
